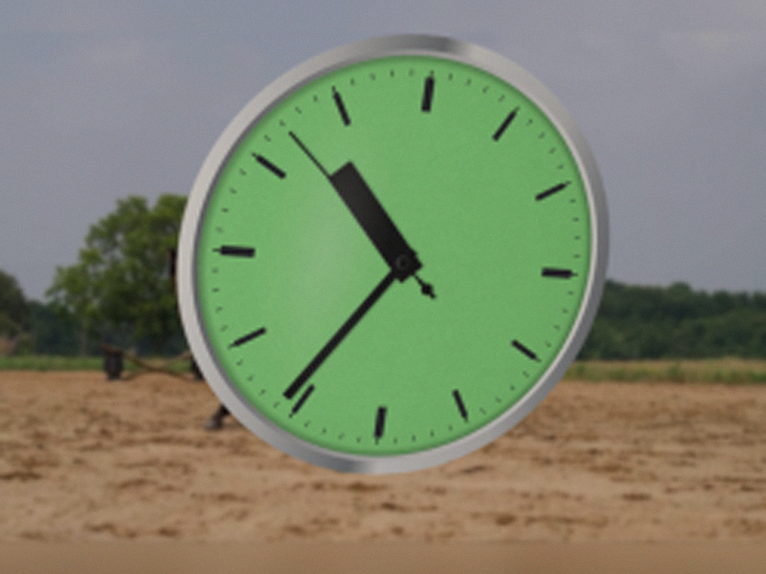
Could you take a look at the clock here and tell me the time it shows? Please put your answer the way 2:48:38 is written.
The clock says 10:35:52
